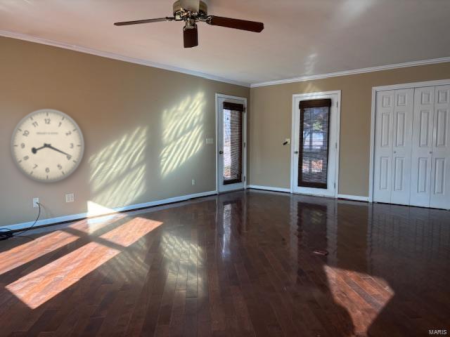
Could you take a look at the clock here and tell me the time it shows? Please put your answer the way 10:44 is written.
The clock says 8:19
